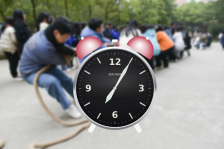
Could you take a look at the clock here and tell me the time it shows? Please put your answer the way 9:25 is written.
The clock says 7:05
